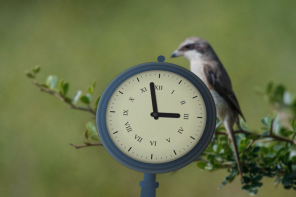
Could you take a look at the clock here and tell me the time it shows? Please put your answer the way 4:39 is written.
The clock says 2:58
